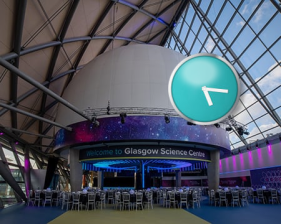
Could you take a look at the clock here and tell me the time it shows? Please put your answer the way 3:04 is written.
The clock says 5:16
